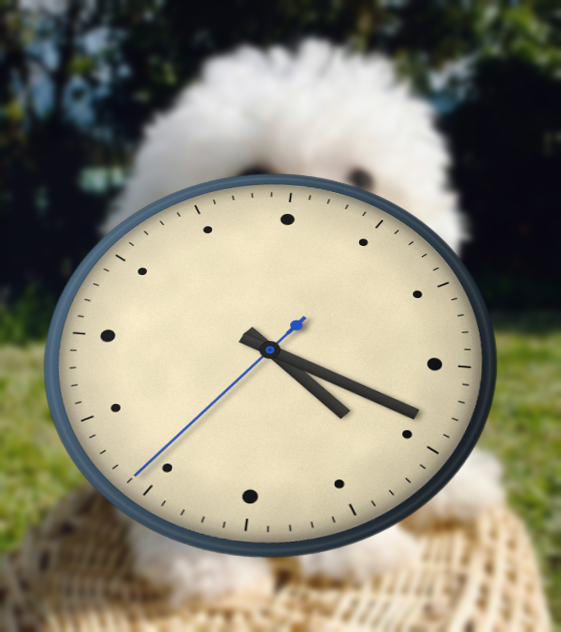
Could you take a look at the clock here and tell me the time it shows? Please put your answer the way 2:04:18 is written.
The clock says 4:18:36
